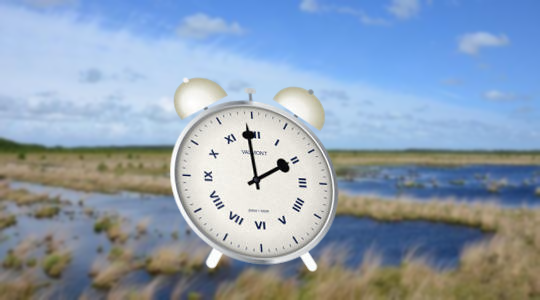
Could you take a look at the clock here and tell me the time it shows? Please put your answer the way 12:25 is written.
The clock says 1:59
